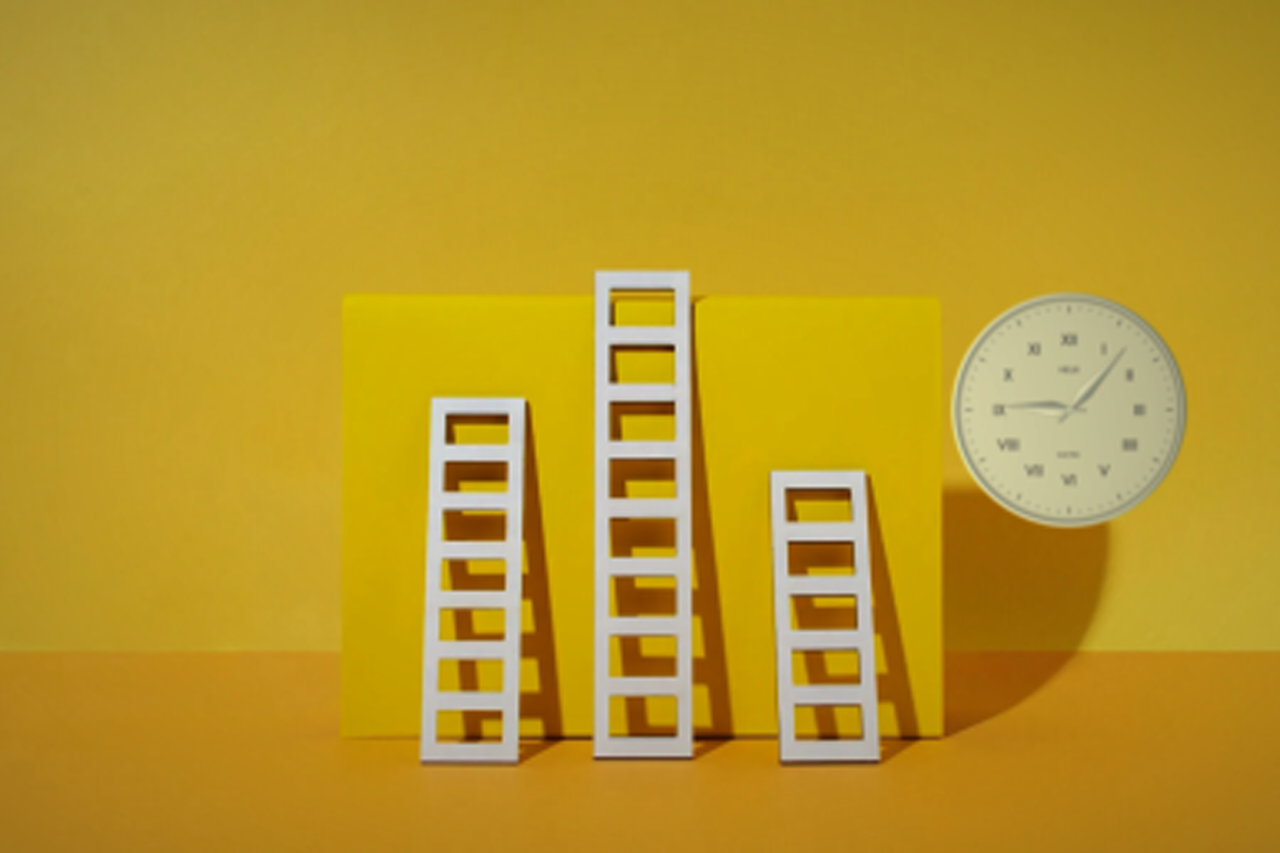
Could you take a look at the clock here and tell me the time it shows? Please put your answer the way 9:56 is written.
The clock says 9:07
